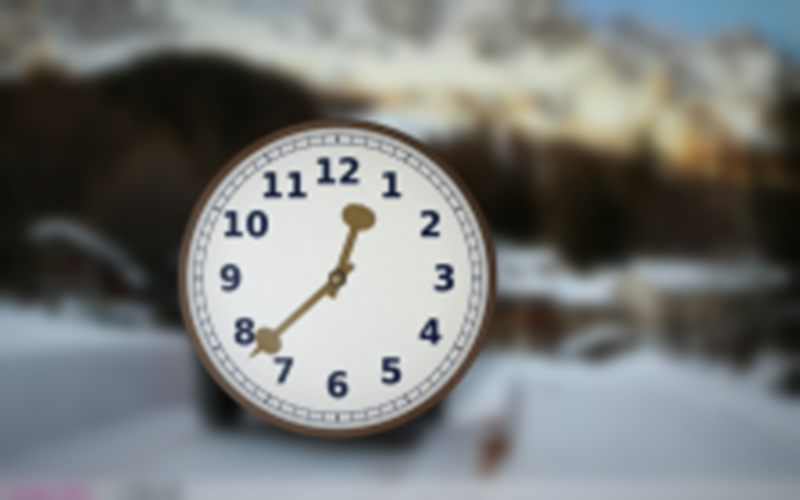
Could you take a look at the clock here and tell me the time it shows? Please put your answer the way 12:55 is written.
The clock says 12:38
